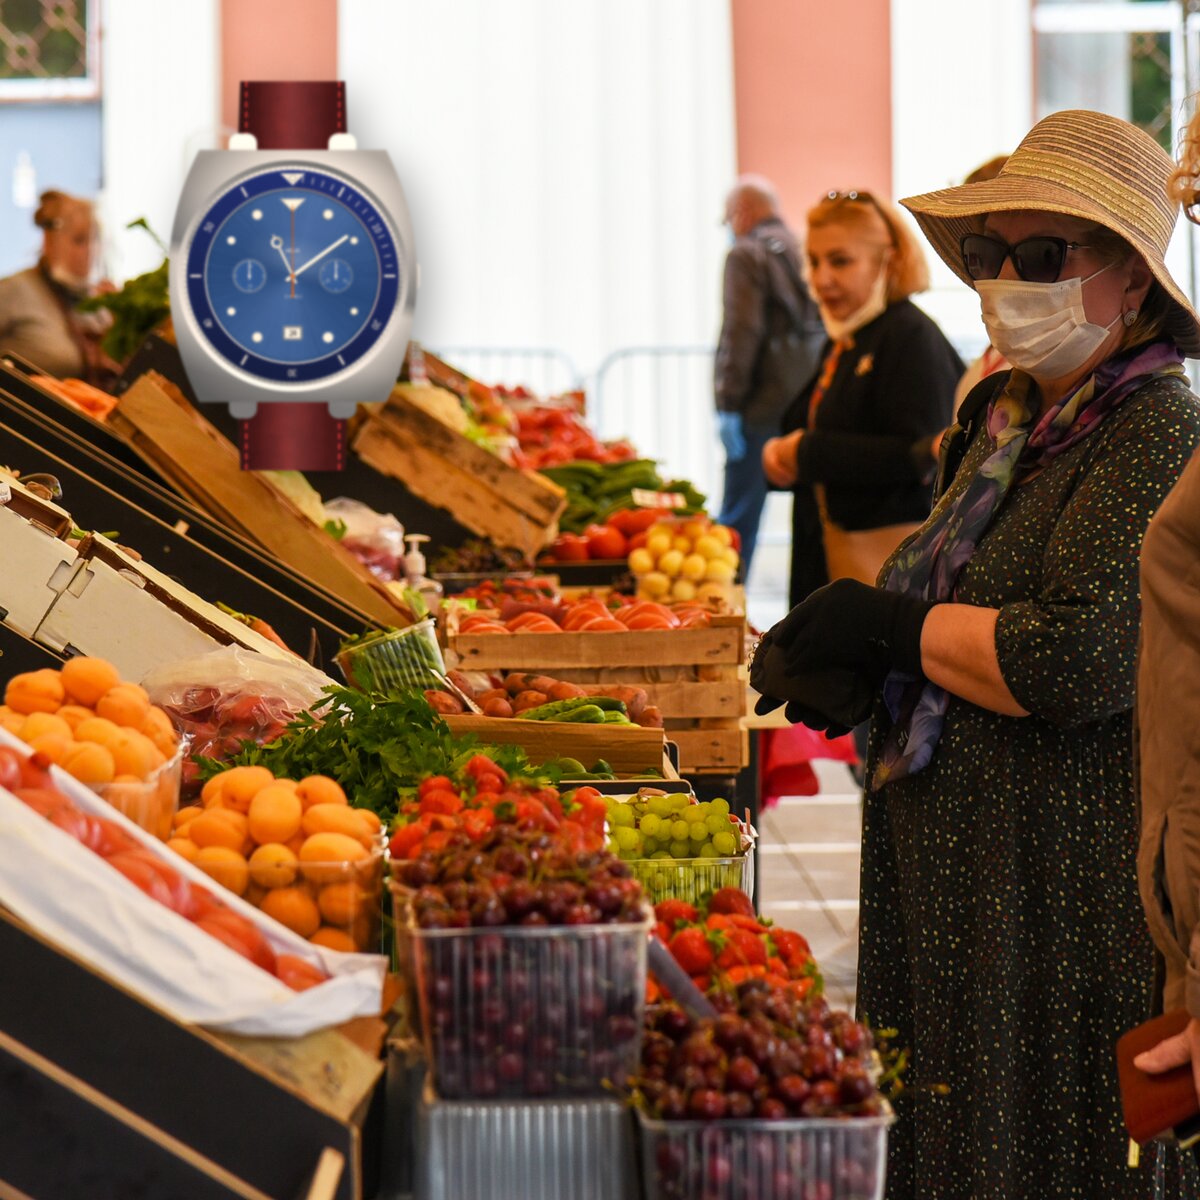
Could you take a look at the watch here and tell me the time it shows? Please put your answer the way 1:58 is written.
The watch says 11:09
